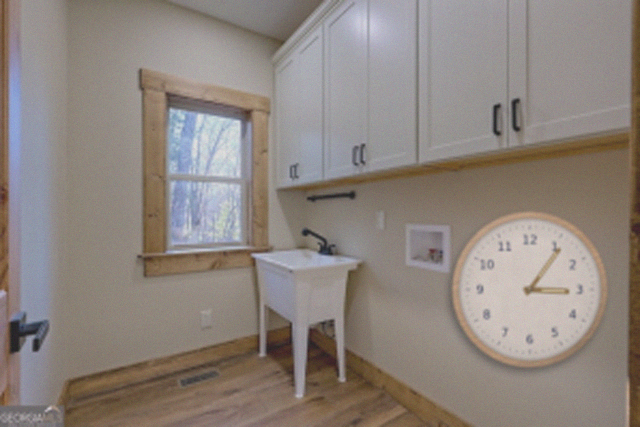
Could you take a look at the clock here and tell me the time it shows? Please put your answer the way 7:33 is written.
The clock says 3:06
